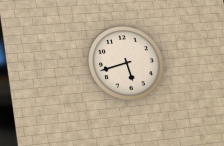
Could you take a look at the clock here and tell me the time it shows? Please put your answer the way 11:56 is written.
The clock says 5:43
